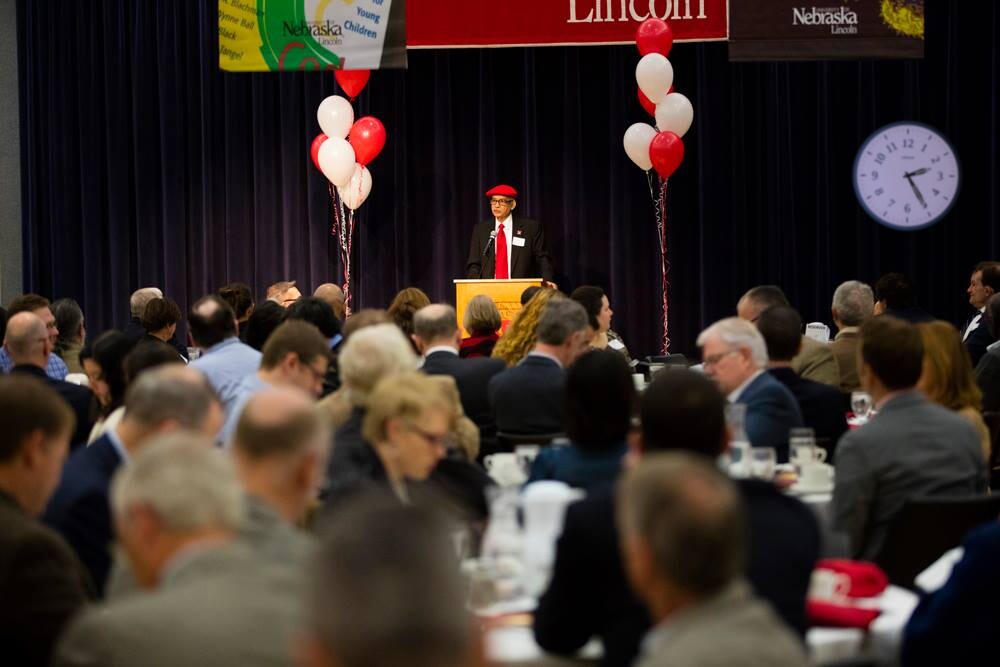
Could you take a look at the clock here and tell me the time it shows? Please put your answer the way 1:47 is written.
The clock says 2:25
